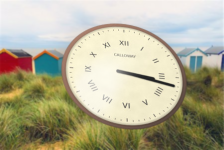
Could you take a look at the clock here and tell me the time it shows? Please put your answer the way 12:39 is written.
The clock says 3:17
